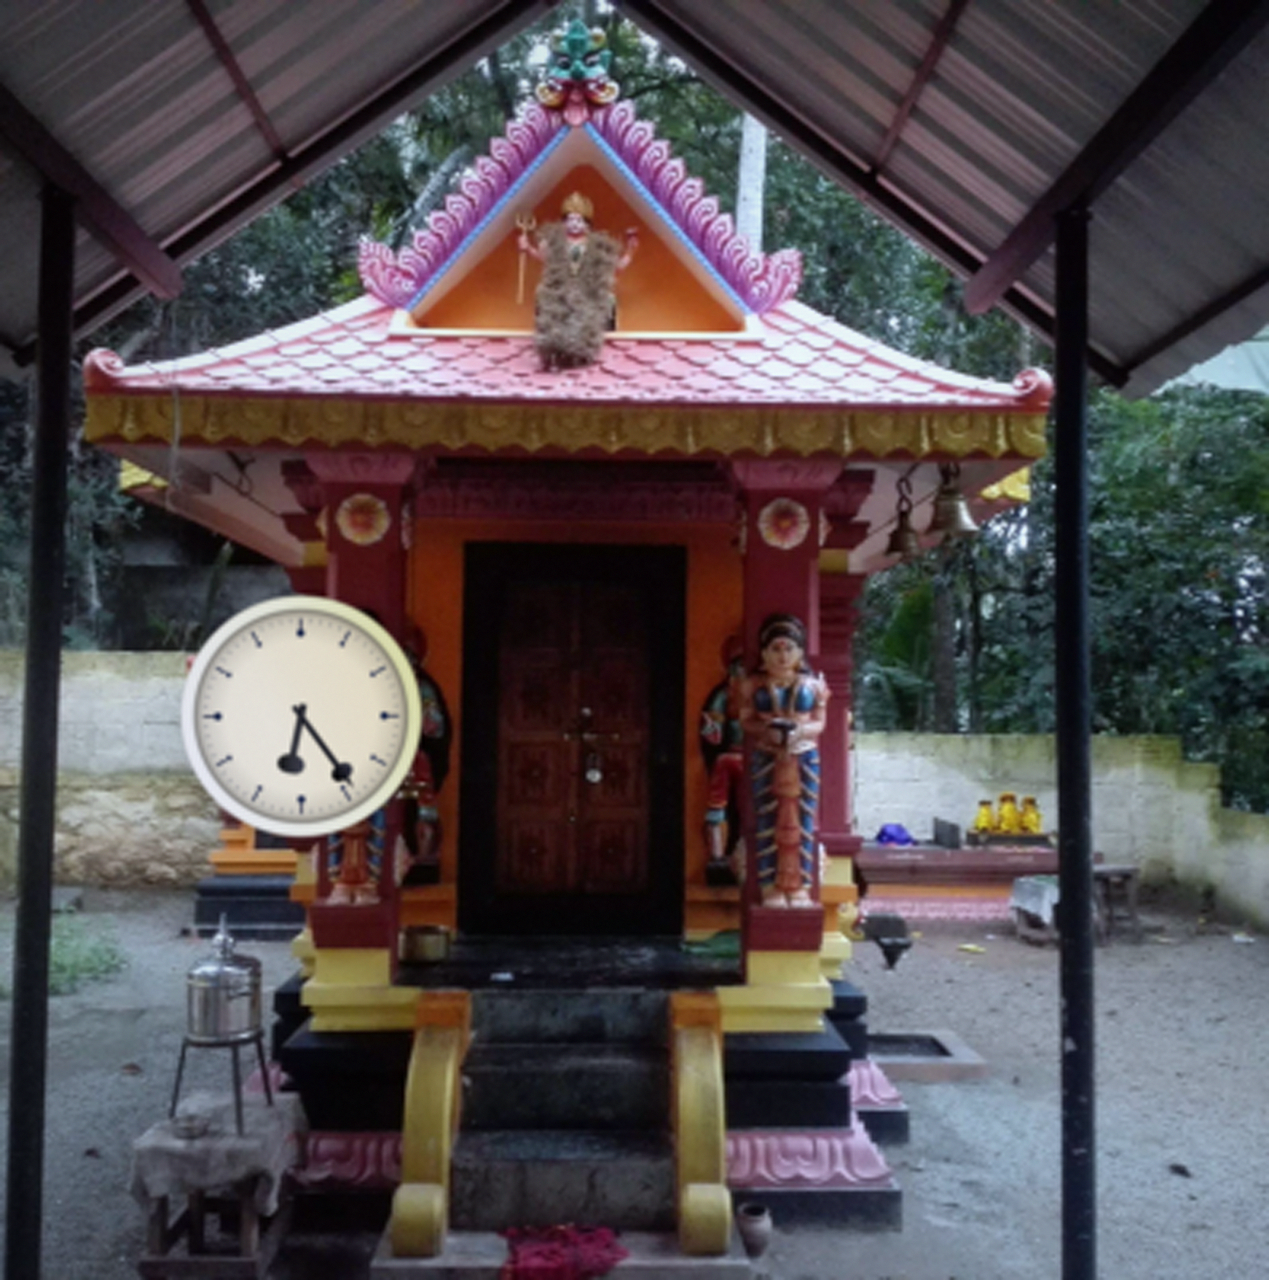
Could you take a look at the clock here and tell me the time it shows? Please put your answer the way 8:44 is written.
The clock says 6:24
